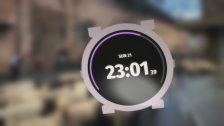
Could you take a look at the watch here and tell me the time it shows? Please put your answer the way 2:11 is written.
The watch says 23:01
